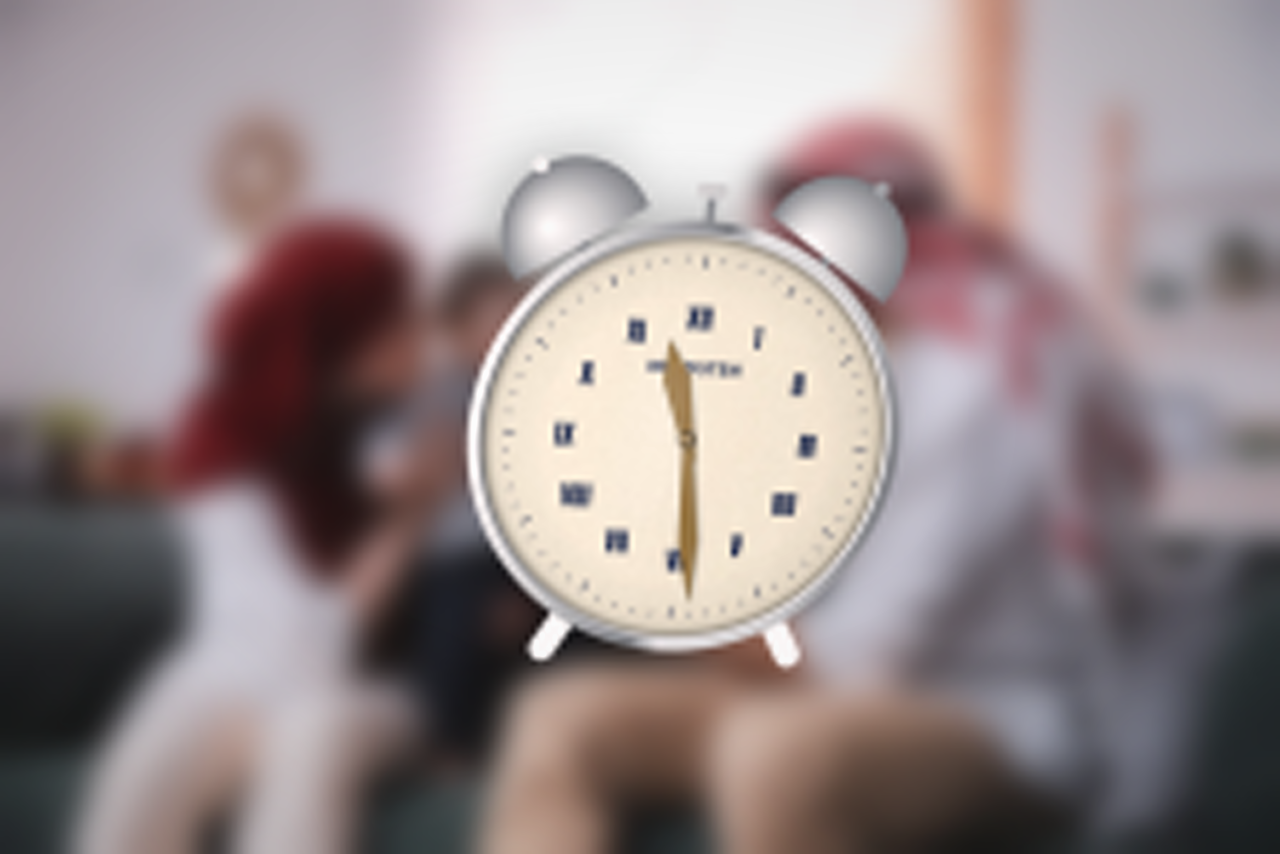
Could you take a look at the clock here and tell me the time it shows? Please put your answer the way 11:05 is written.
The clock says 11:29
